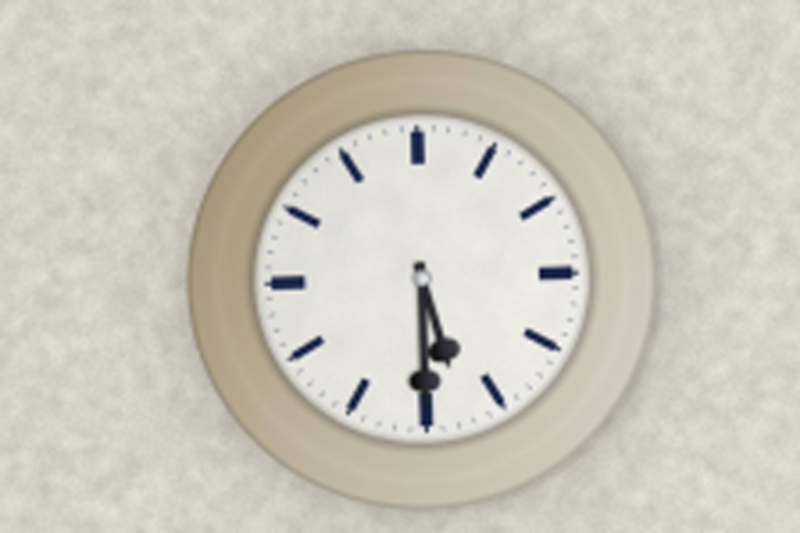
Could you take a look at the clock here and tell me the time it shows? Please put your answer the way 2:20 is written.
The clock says 5:30
